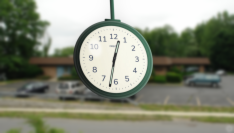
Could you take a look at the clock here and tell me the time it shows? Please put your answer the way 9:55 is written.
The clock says 12:32
